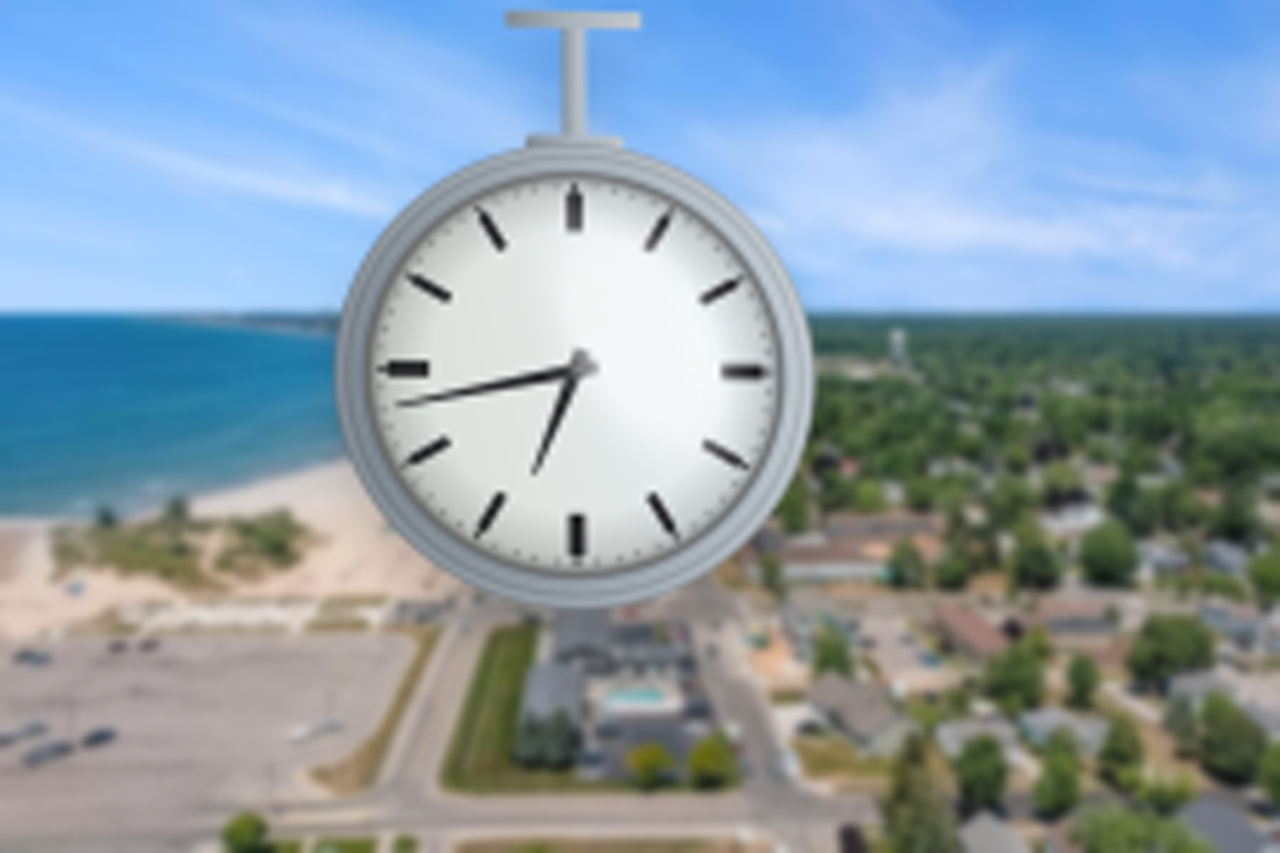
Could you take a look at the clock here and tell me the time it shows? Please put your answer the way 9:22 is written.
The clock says 6:43
